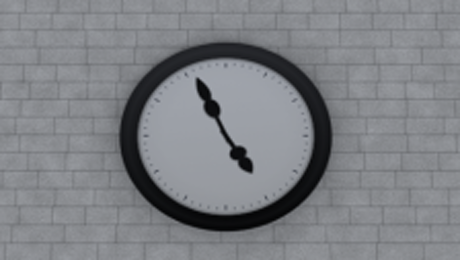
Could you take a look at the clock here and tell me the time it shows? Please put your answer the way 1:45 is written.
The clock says 4:56
